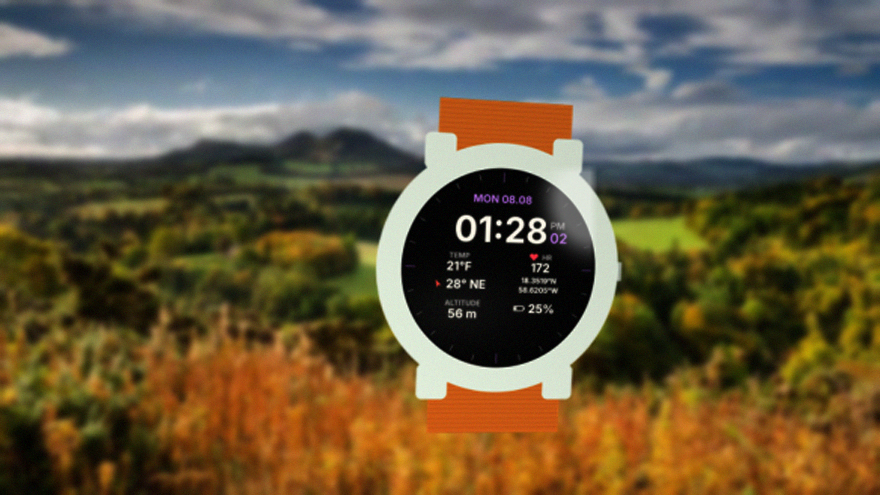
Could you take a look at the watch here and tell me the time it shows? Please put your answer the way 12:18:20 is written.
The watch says 1:28:02
